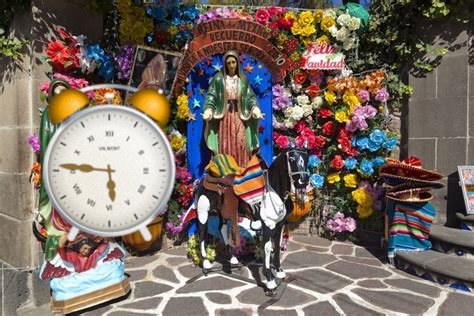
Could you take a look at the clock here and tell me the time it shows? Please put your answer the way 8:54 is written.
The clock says 5:46
